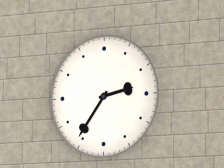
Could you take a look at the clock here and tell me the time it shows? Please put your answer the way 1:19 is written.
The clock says 2:36
